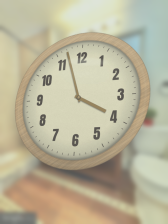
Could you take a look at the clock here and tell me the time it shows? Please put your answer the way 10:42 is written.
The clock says 3:57
